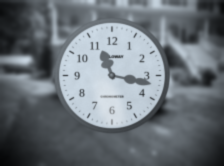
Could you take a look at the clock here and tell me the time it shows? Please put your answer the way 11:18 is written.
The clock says 11:17
